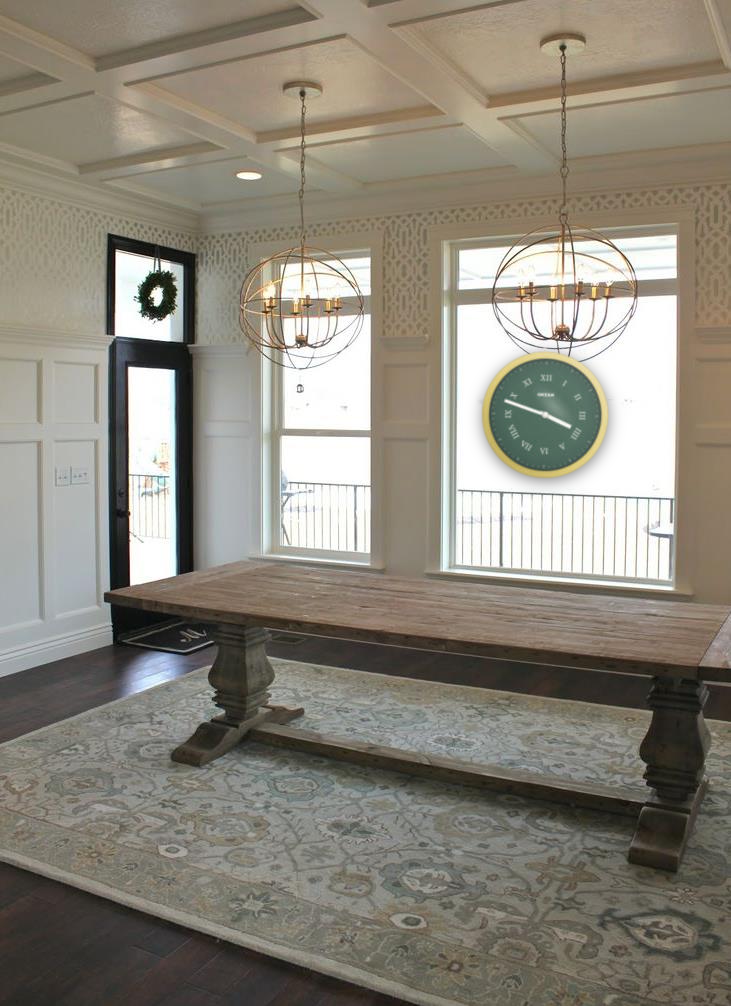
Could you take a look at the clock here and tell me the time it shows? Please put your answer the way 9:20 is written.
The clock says 3:48
